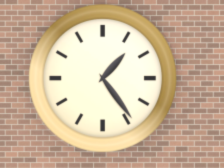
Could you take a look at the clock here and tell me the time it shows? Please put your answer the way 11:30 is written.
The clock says 1:24
